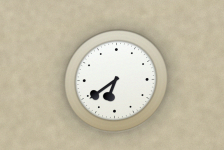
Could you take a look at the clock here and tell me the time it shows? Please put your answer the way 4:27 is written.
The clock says 6:39
